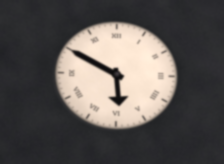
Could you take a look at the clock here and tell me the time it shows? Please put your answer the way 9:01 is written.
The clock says 5:50
